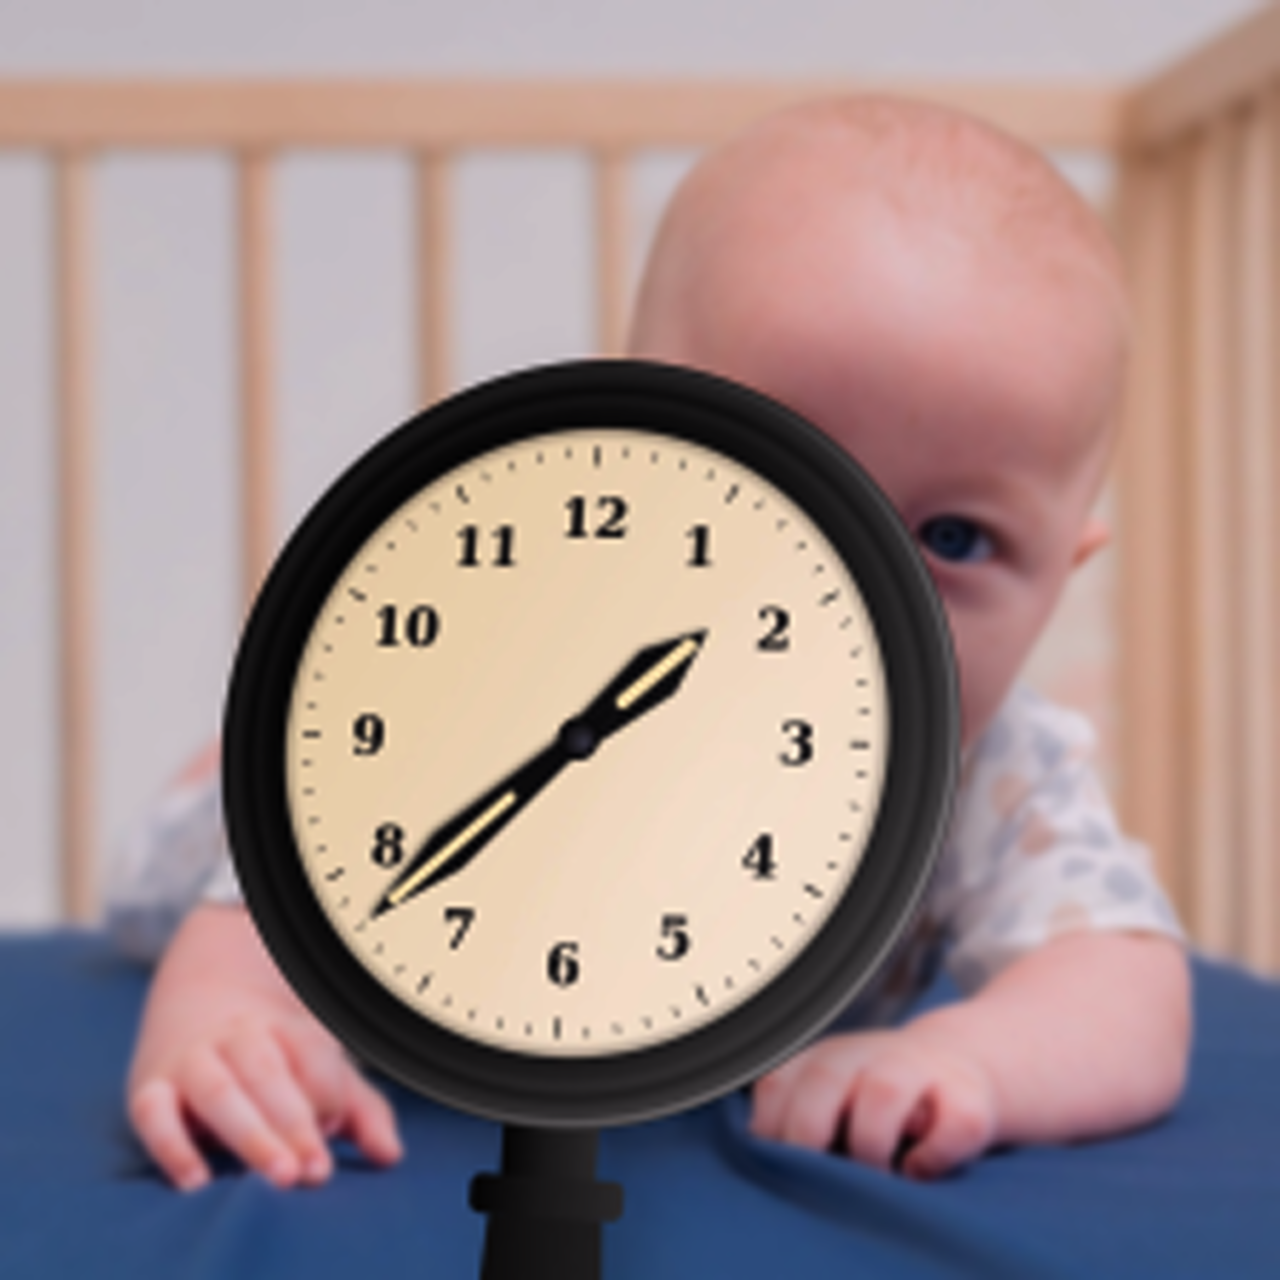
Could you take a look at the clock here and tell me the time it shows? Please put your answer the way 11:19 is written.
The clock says 1:38
